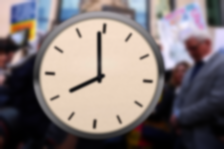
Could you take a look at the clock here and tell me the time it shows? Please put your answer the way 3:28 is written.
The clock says 7:59
